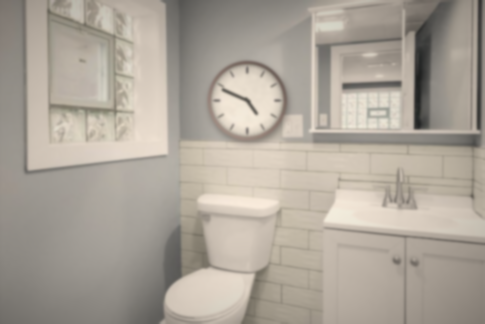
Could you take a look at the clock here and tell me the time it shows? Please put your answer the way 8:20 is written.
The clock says 4:49
